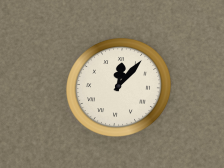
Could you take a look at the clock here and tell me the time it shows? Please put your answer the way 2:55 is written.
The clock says 12:06
